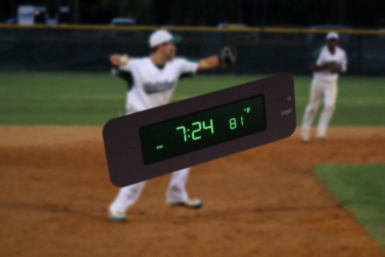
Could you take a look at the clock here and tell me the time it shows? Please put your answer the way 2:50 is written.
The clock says 7:24
